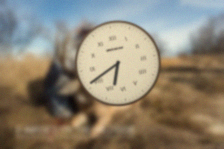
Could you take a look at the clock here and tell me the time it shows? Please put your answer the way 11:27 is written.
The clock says 6:41
